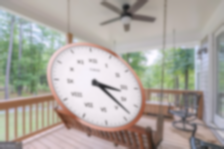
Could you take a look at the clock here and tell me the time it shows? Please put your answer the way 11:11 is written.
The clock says 3:23
